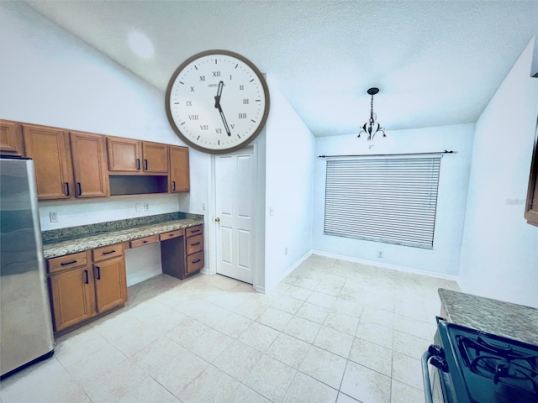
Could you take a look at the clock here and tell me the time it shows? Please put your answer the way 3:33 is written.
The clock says 12:27
